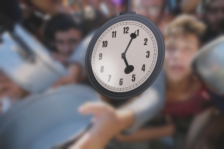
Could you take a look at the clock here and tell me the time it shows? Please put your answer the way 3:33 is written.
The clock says 5:04
